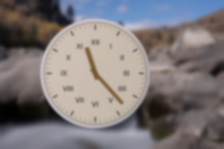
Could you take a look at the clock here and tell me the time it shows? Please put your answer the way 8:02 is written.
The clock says 11:23
